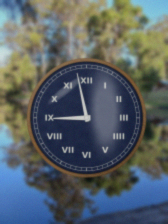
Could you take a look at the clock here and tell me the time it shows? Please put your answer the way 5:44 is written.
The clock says 8:58
